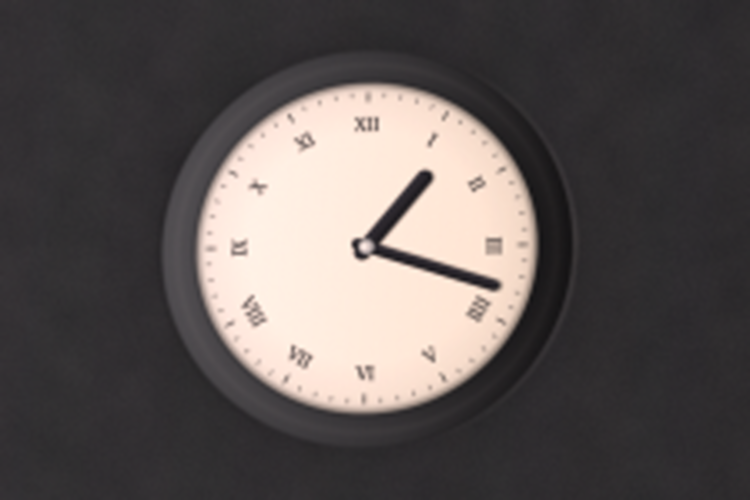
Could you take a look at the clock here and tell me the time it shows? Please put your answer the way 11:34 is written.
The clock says 1:18
